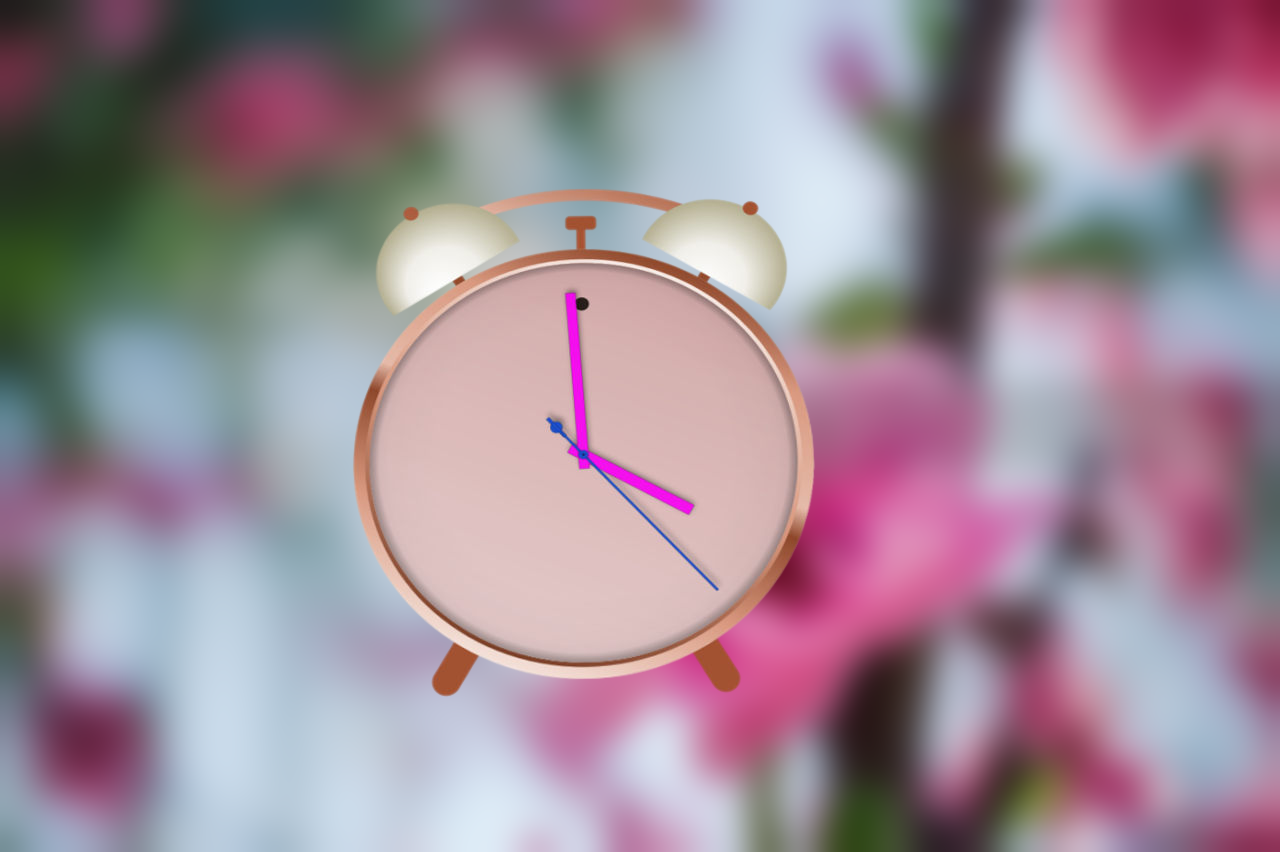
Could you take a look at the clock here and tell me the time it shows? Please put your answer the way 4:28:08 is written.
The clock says 3:59:23
